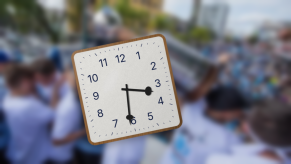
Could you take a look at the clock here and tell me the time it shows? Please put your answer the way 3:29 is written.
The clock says 3:31
